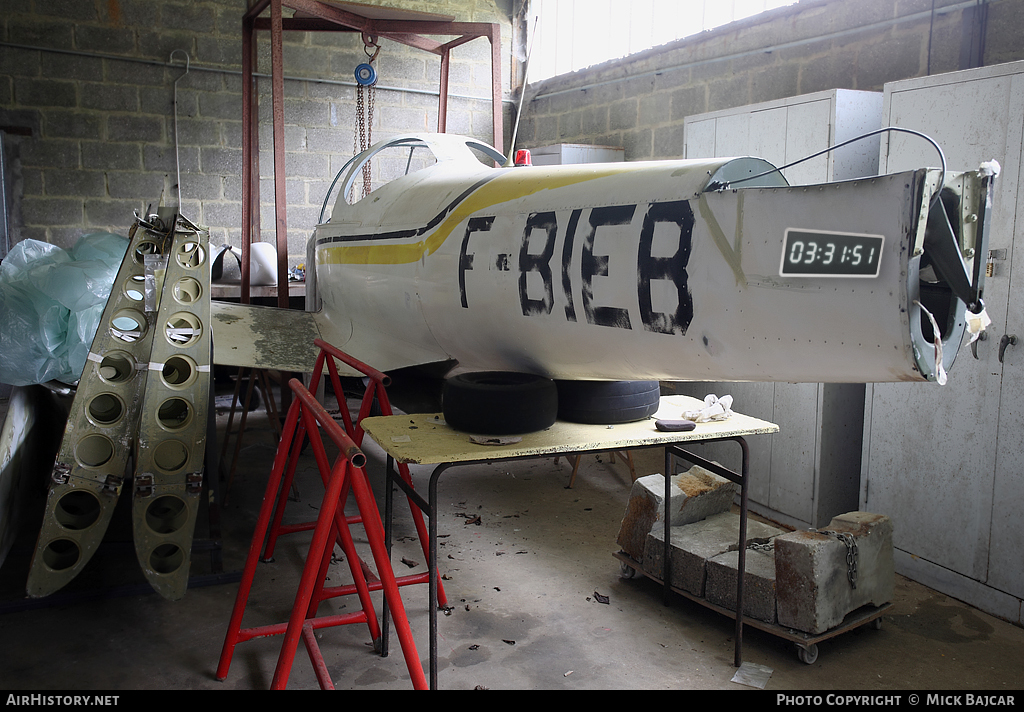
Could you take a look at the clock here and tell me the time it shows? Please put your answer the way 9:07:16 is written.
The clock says 3:31:51
